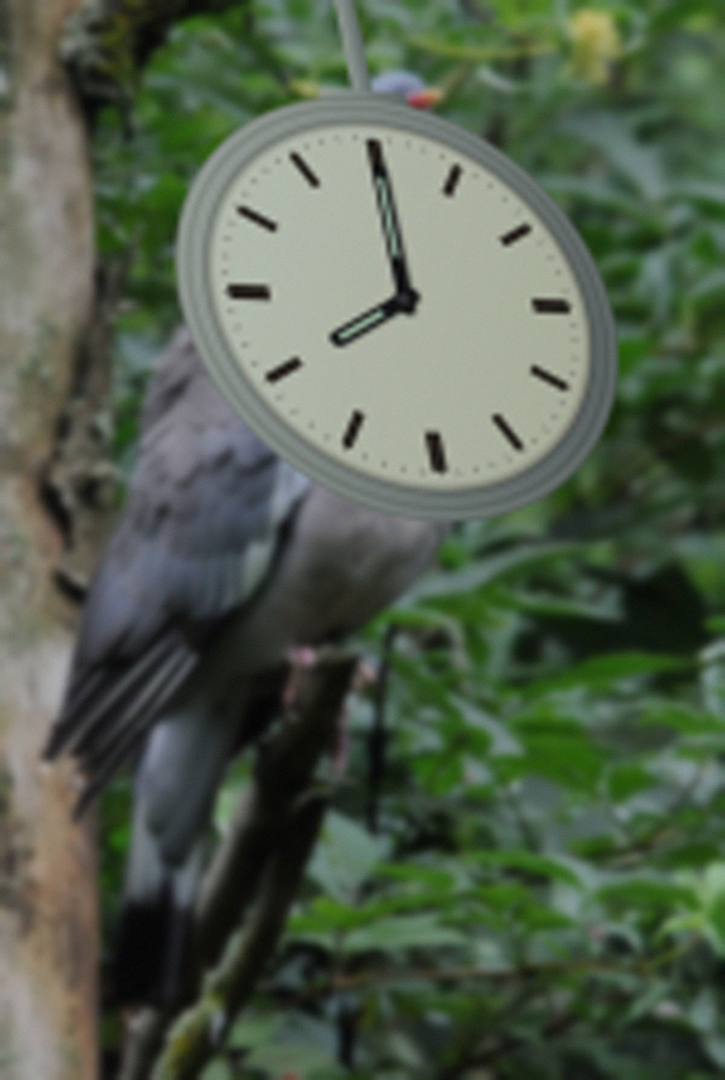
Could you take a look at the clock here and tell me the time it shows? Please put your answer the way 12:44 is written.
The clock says 8:00
